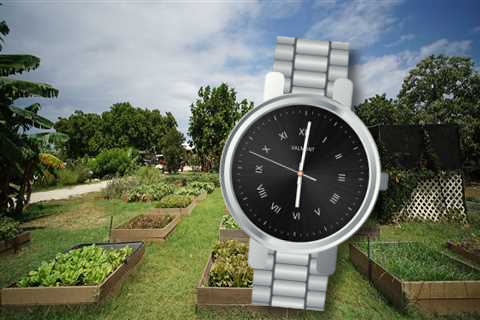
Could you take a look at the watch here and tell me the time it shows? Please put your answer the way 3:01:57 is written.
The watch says 6:00:48
